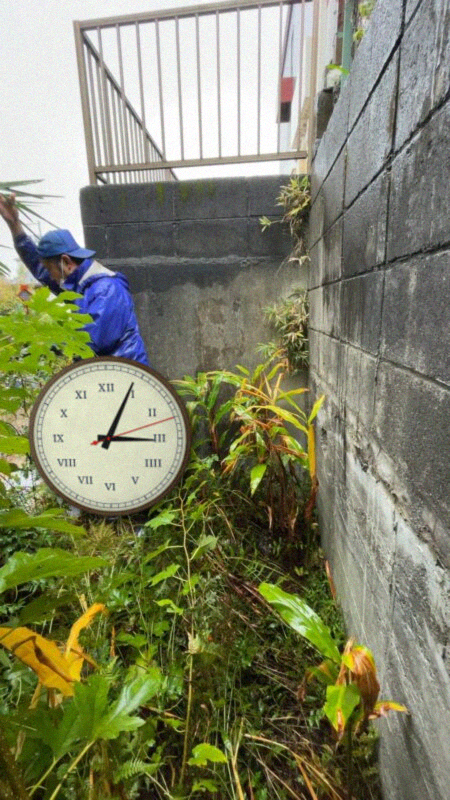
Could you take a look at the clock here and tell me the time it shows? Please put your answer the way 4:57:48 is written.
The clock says 3:04:12
